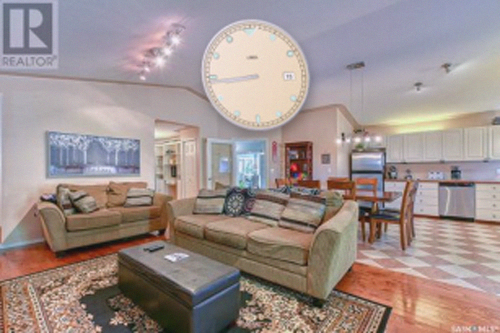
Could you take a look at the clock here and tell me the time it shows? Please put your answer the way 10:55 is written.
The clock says 8:44
